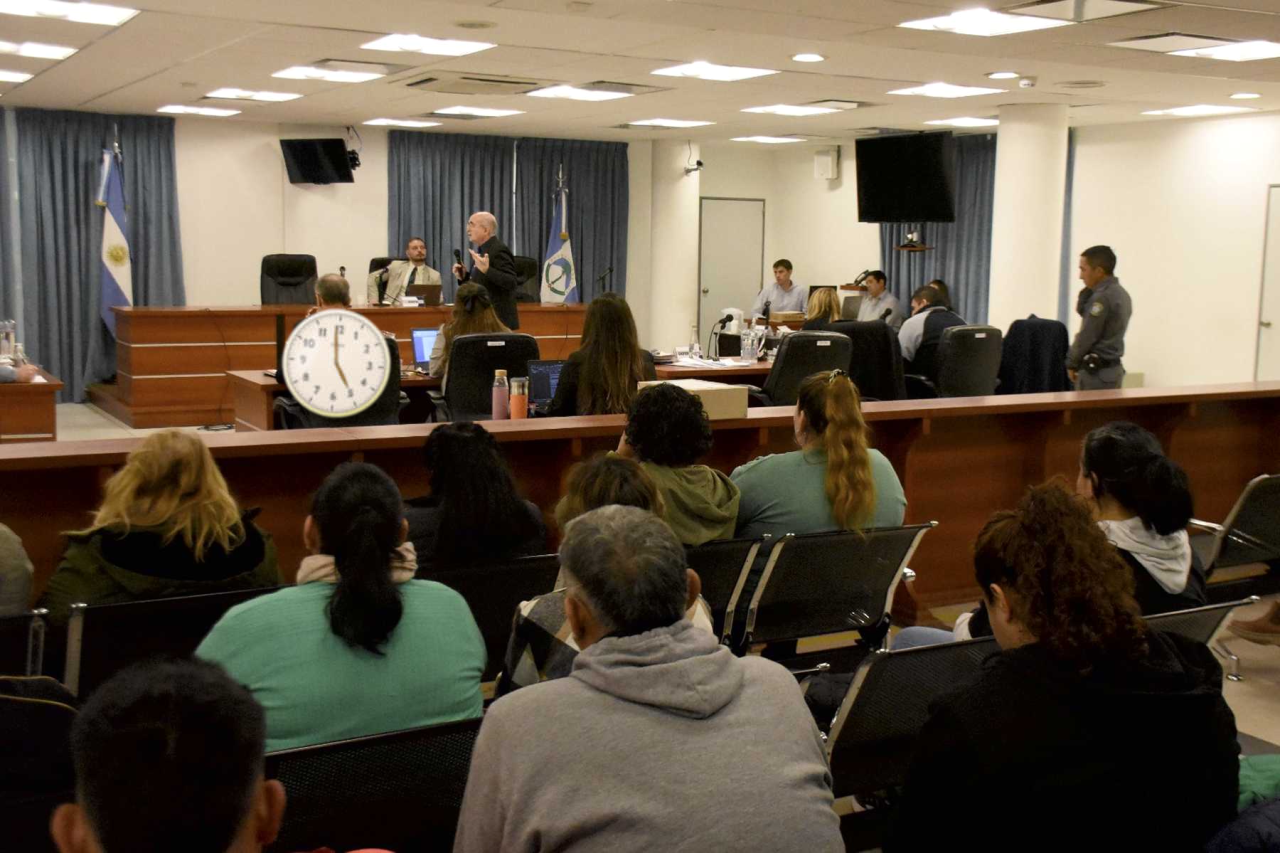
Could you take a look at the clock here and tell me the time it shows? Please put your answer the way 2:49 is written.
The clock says 4:59
